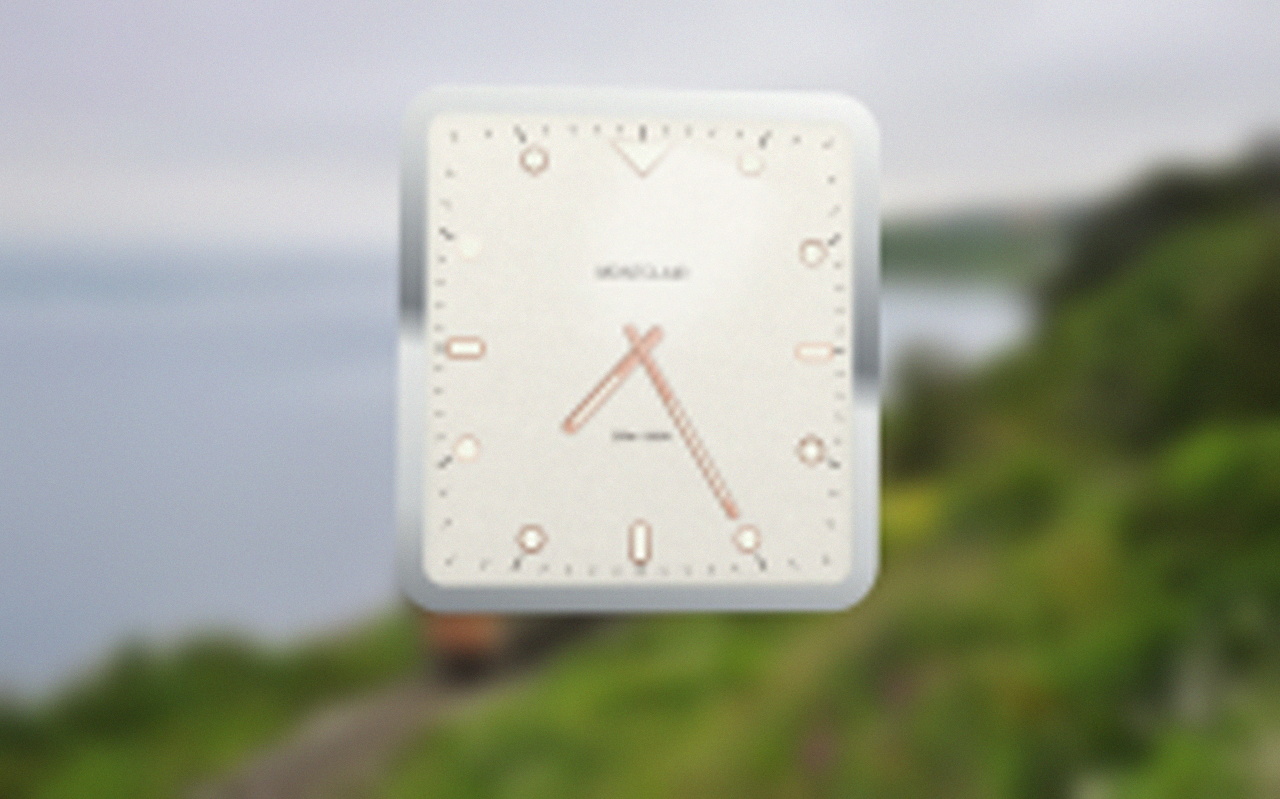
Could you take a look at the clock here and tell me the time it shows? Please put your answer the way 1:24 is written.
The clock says 7:25
